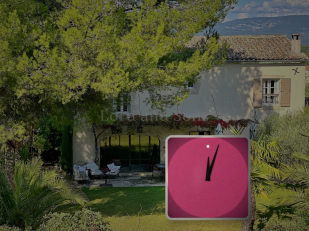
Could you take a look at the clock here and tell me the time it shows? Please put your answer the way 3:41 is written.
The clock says 12:03
